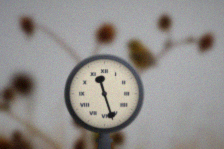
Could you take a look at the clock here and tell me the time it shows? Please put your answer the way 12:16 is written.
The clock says 11:27
